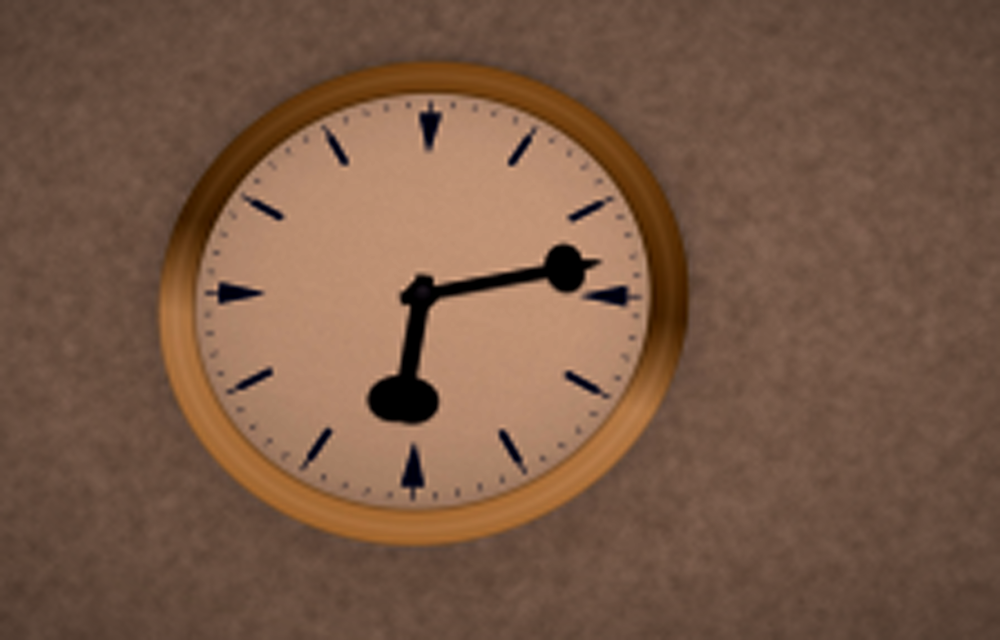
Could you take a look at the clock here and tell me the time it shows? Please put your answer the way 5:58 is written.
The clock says 6:13
